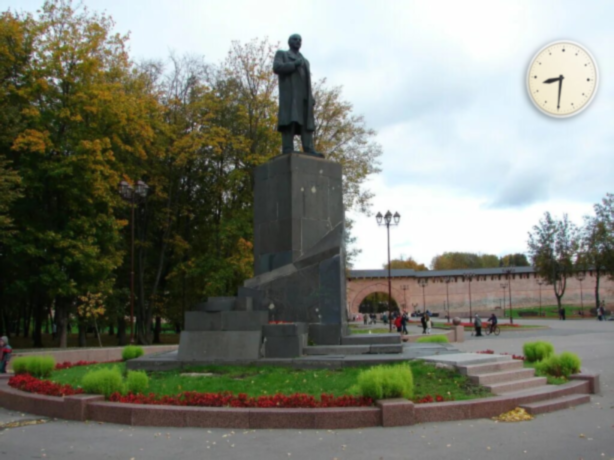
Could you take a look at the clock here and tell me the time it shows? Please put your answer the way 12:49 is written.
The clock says 8:30
